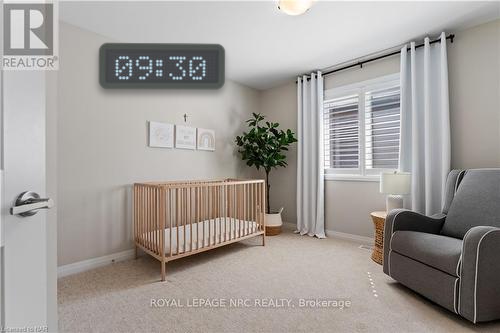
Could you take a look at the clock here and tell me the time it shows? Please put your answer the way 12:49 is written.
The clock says 9:30
